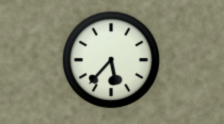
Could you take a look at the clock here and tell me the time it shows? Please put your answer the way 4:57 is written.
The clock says 5:37
